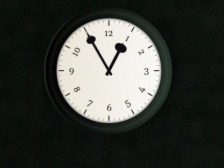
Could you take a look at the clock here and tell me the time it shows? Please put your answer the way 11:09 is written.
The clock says 12:55
